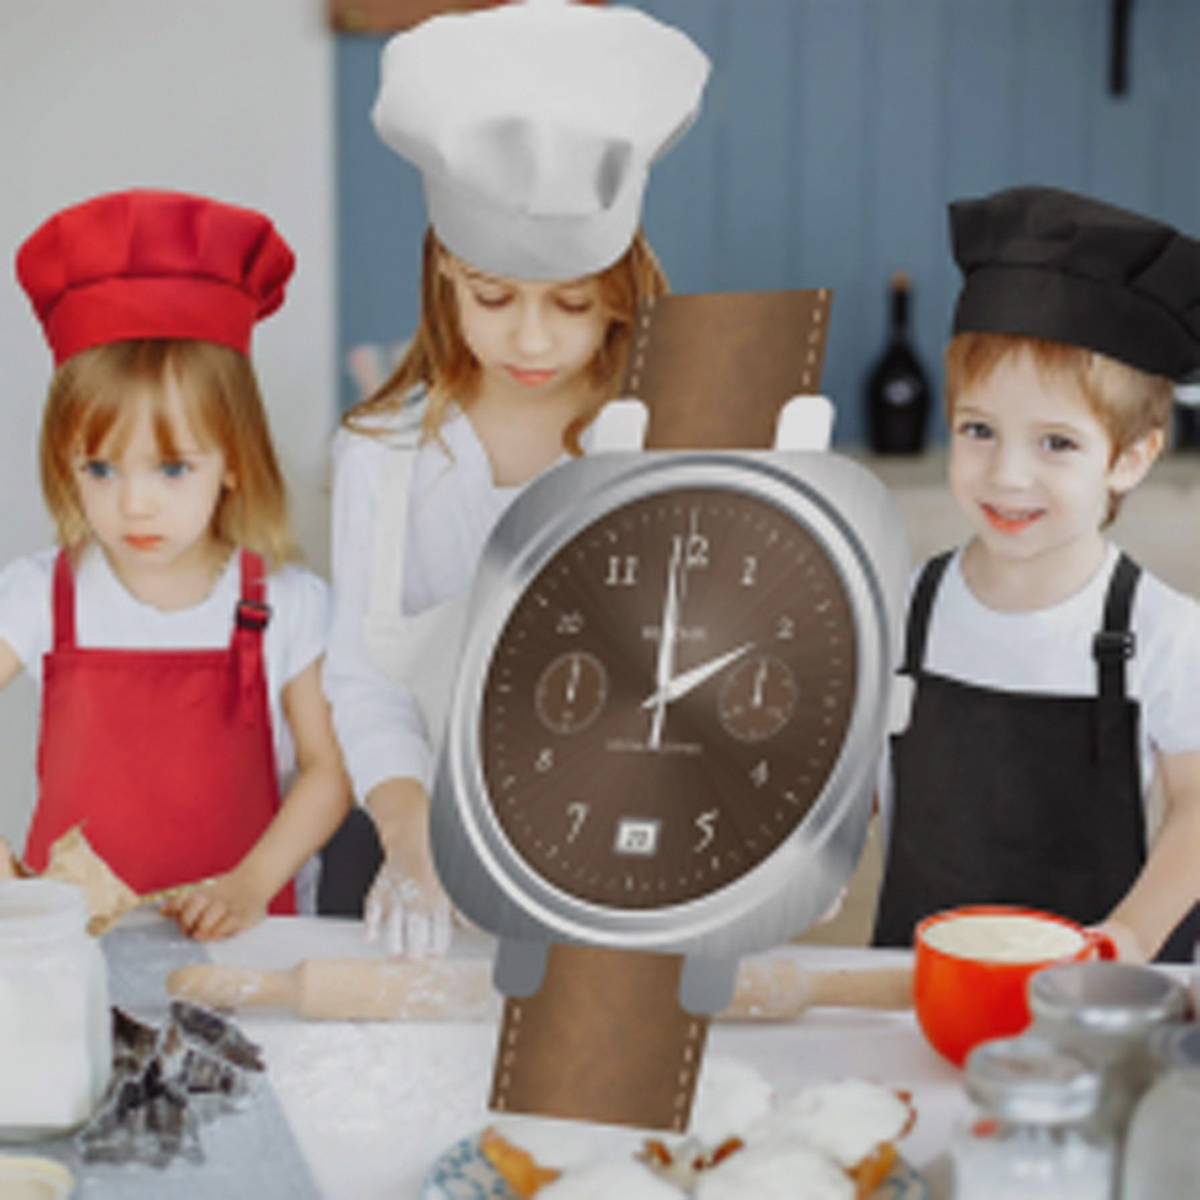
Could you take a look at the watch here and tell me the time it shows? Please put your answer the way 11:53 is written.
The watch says 1:59
